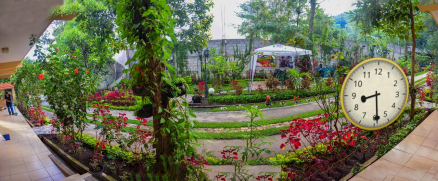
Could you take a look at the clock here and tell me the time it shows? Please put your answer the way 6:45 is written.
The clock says 8:29
